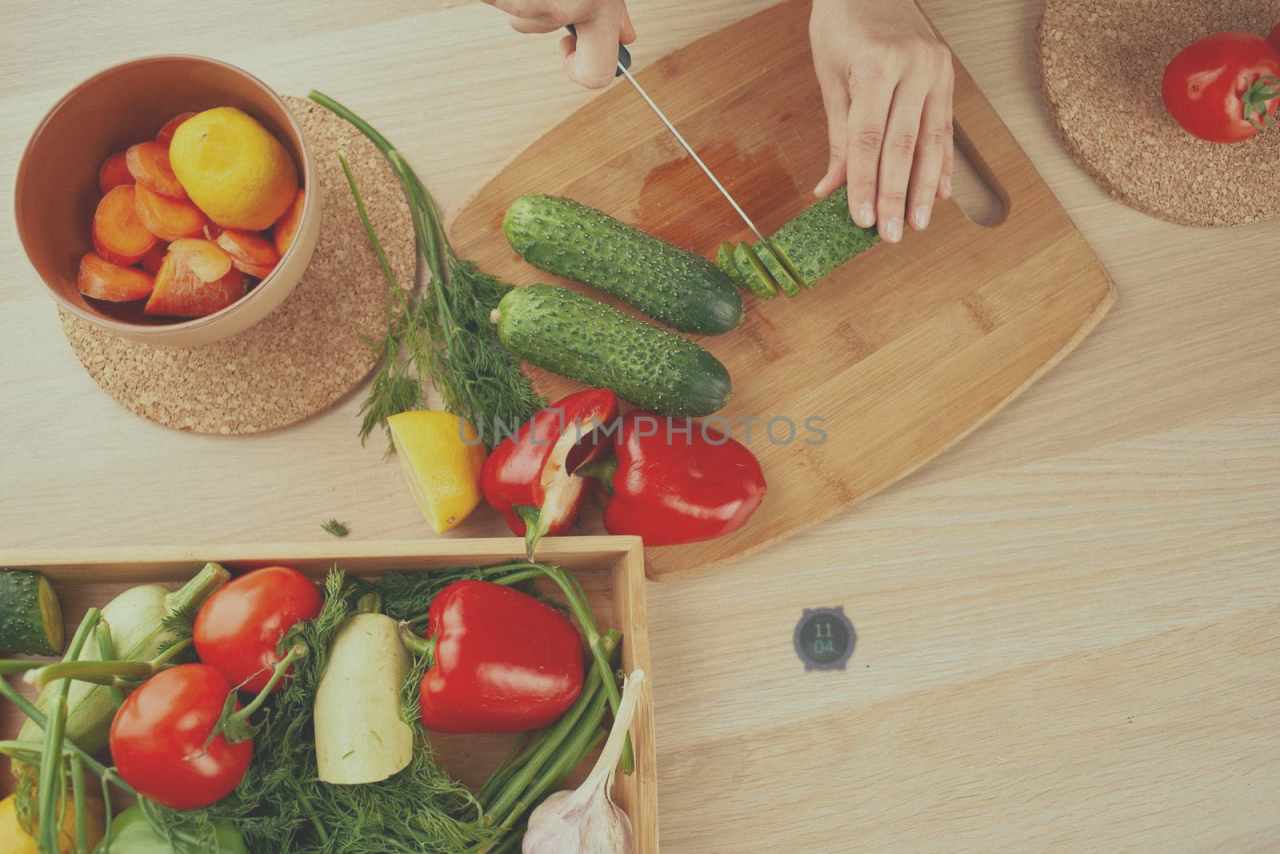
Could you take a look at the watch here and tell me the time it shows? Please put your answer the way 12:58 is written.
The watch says 11:04
